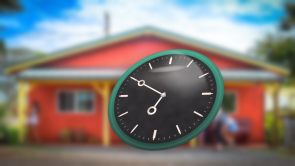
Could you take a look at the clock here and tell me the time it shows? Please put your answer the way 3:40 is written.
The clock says 6:50
